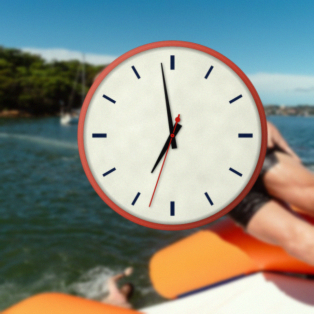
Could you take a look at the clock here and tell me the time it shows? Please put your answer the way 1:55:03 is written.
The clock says 6:58:33
